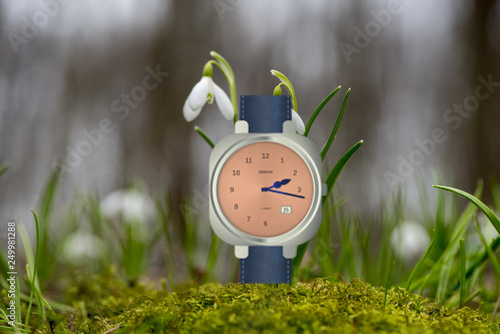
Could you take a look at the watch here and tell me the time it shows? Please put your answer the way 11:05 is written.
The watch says 2:17
